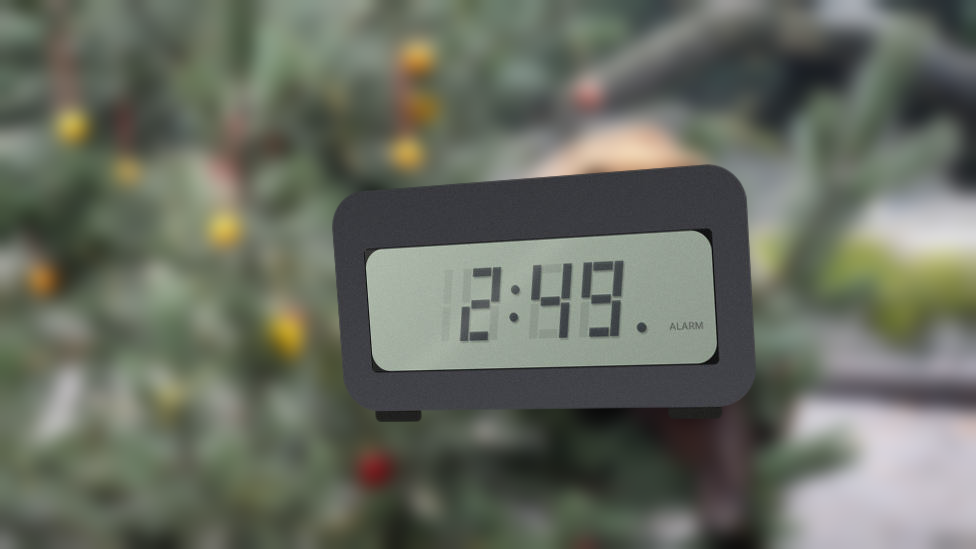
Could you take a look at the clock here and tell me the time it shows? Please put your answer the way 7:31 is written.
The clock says 2:49
